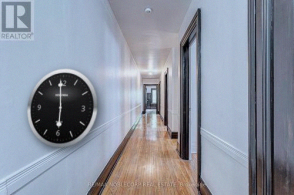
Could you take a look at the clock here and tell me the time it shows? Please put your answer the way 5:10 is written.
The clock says 5:59
